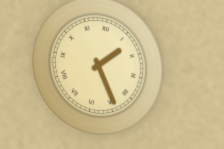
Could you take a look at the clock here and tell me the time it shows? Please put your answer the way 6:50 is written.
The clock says 1:24
